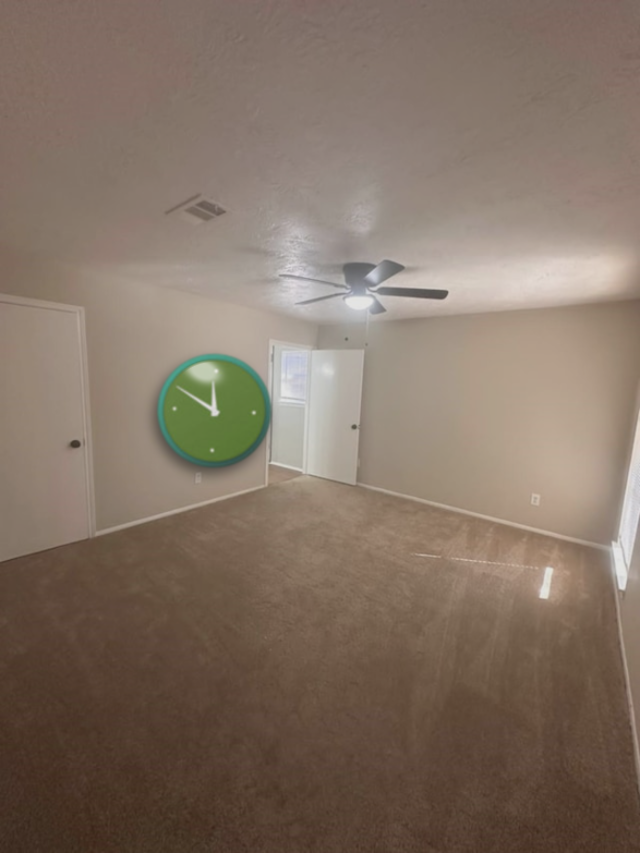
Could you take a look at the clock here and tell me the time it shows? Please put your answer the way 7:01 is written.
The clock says 11:50
